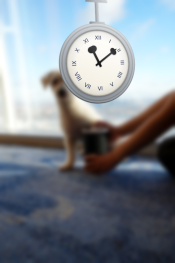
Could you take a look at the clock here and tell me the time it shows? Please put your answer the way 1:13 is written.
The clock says 11:09
